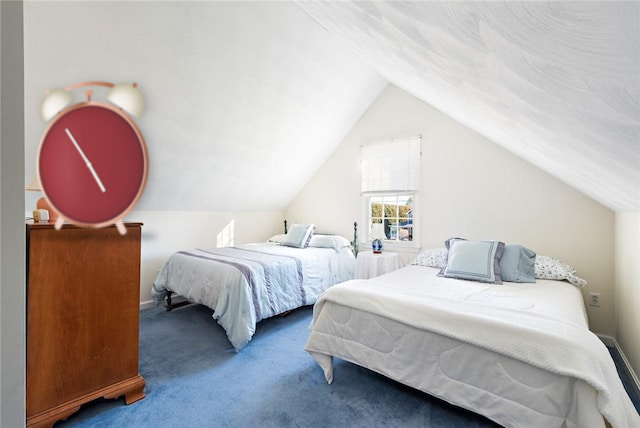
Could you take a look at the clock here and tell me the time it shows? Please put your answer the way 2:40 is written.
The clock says 4:54
